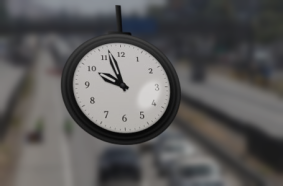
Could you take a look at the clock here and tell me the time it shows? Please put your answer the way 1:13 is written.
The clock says 9:57
